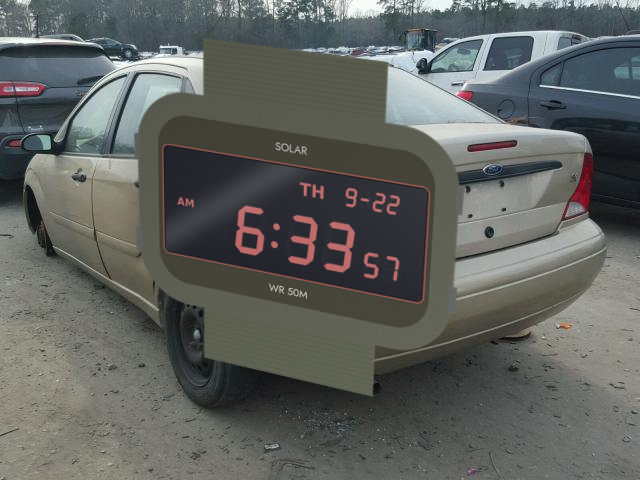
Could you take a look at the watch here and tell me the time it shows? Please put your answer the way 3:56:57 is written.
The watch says 6:33:57
